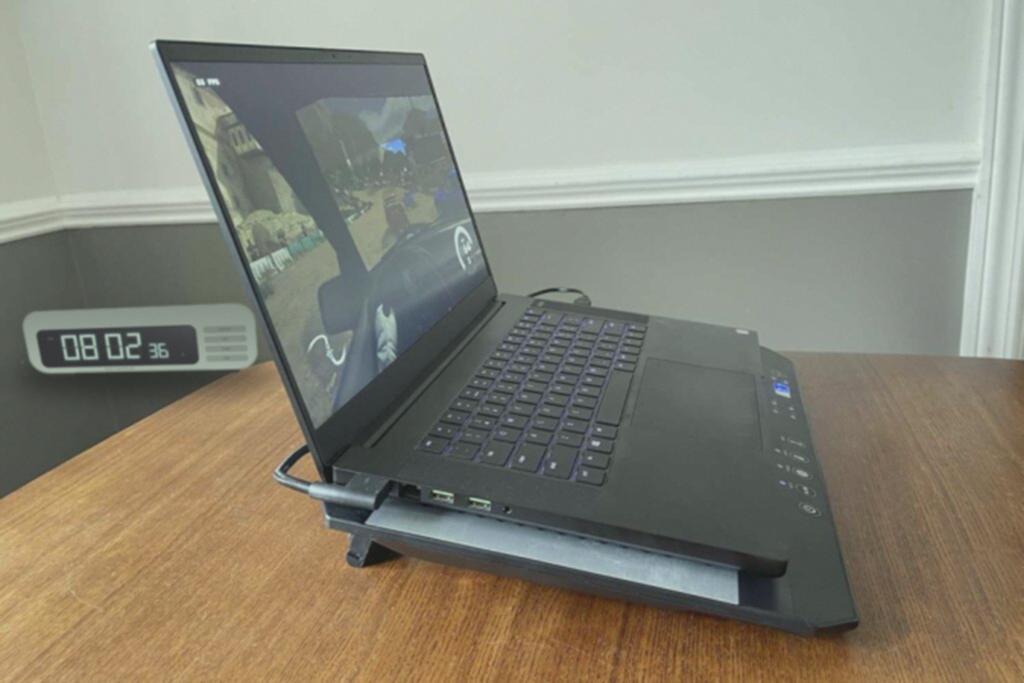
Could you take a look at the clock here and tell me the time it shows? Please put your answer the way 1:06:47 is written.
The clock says 8:02:36
